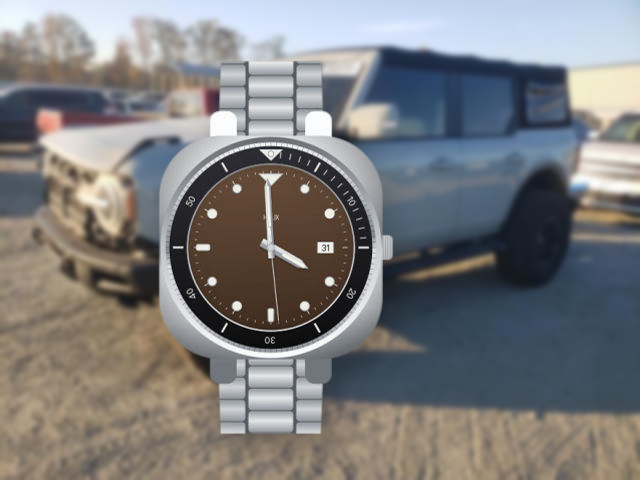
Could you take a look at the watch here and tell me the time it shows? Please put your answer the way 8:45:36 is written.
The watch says 3:59:29
